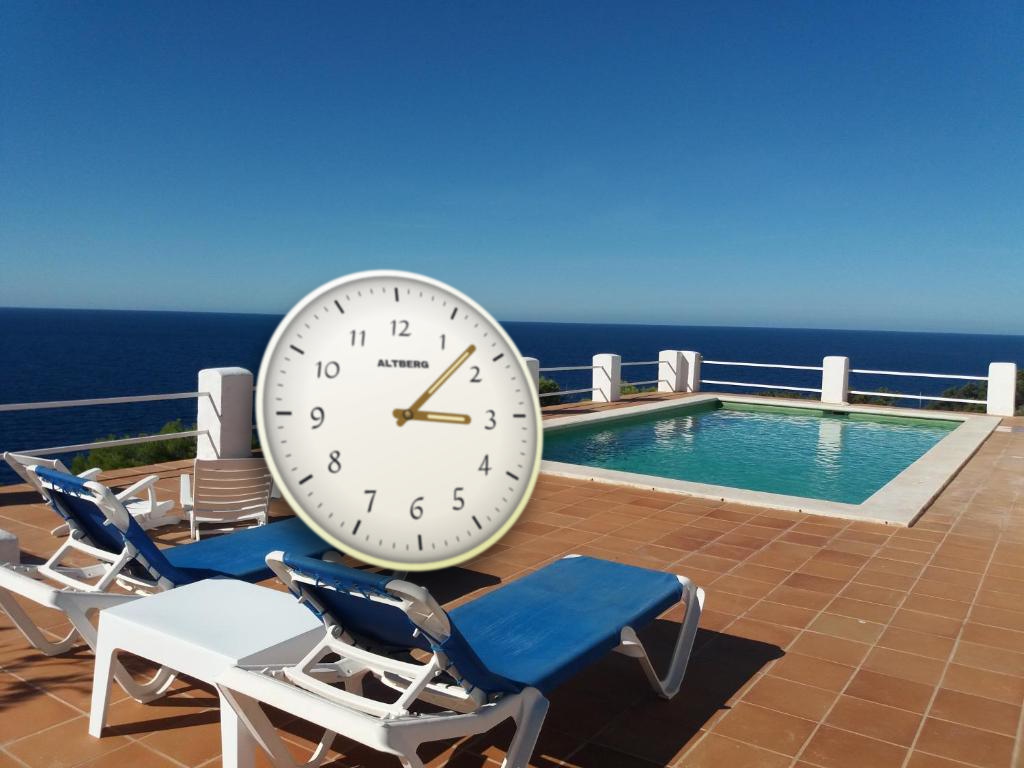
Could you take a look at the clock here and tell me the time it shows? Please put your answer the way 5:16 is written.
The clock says 3:08
